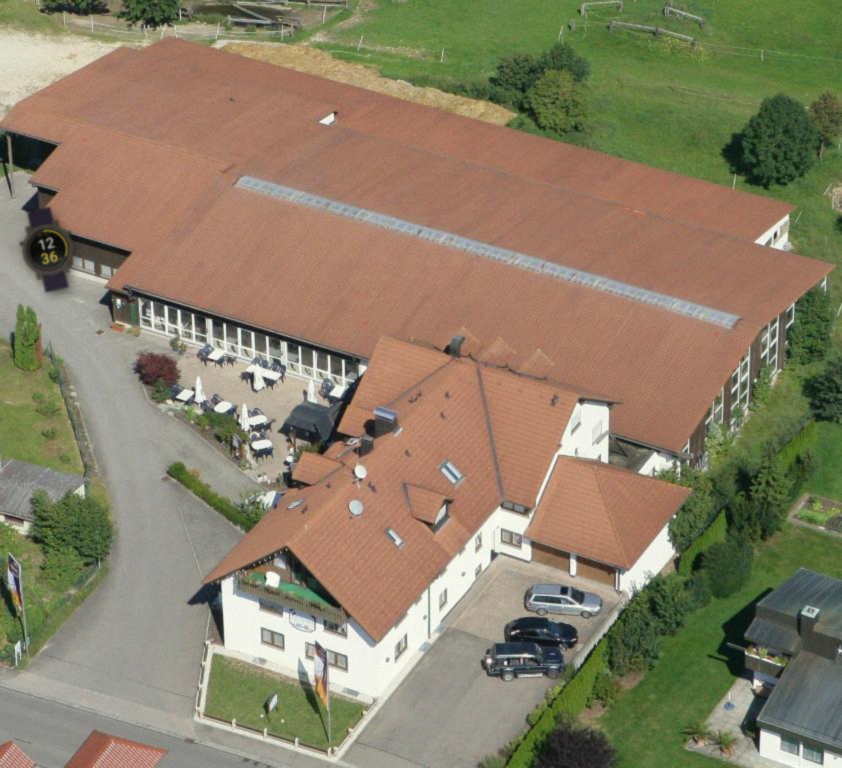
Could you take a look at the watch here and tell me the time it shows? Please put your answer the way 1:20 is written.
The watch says 12:36
